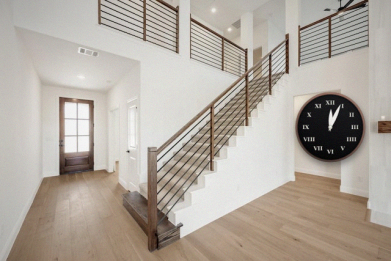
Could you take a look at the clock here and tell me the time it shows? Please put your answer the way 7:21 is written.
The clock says 12:04
